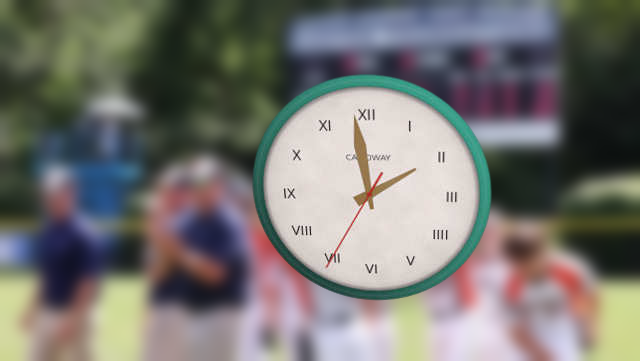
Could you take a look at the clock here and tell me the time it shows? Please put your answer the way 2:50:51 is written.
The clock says 1:58:35
